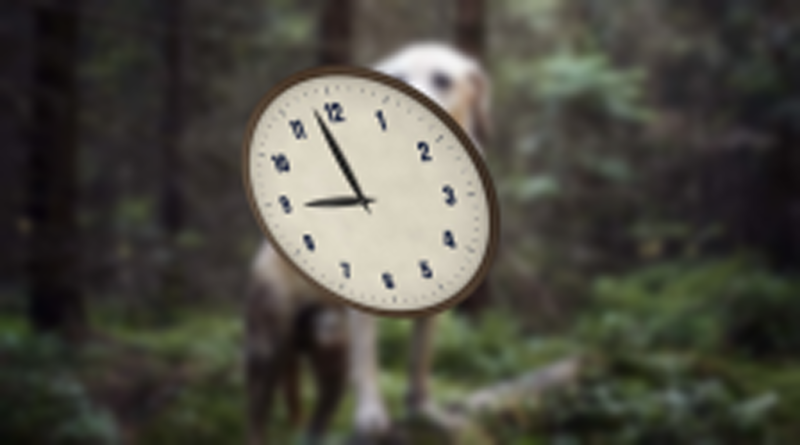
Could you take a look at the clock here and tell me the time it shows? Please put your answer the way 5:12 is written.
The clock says 8:58
